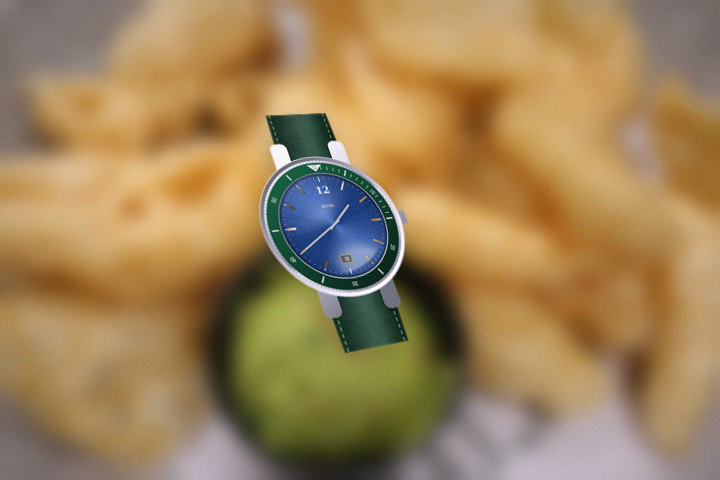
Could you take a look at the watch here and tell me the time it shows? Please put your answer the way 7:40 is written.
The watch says 1:40
